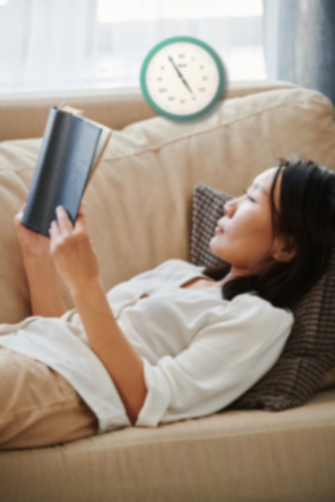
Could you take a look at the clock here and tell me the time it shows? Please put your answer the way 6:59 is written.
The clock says 4:55
